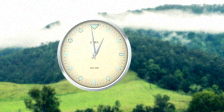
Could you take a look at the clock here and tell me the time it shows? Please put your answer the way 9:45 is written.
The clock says 12:59
